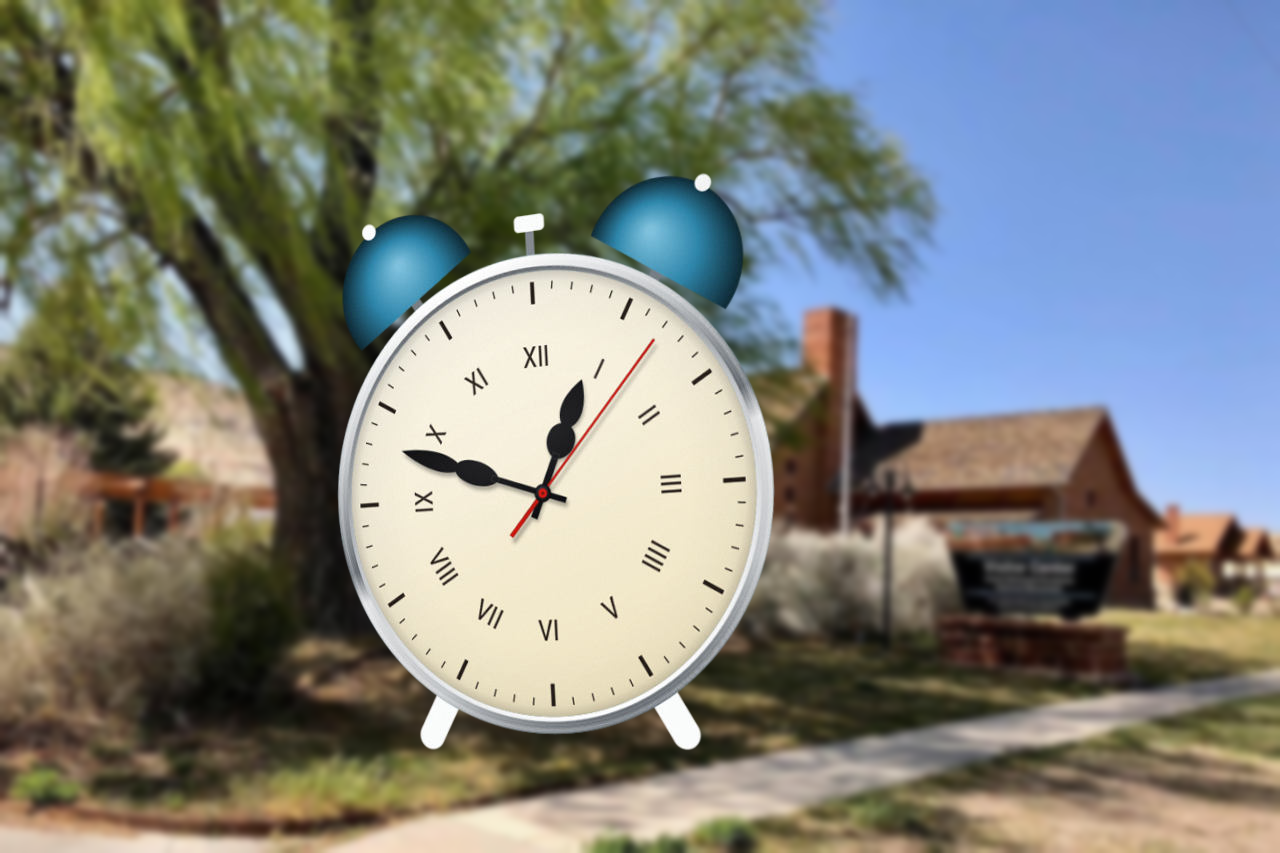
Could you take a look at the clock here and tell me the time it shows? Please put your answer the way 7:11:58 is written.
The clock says 12:48:07
